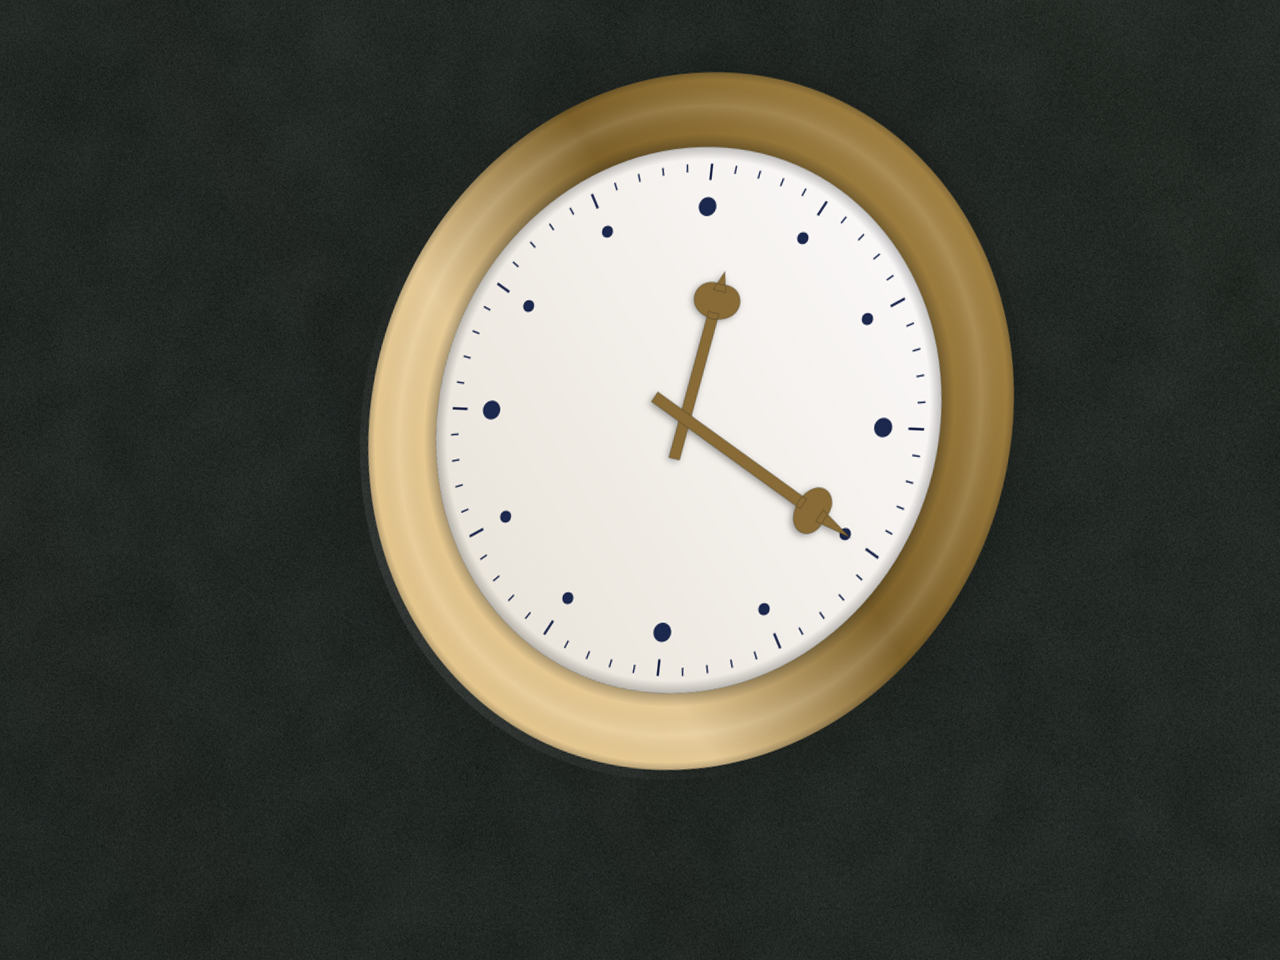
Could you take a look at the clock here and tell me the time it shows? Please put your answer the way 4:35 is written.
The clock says 12:20
